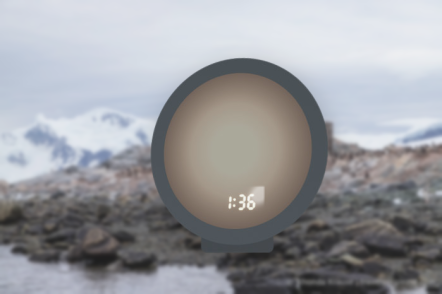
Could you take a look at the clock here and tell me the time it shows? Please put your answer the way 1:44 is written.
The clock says 1:36
